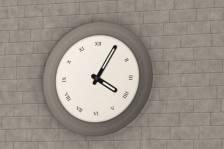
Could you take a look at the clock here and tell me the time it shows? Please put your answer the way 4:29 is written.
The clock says 4:05
